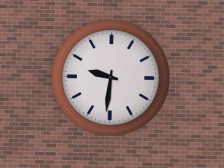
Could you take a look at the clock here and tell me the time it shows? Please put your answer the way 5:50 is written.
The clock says 9:31
